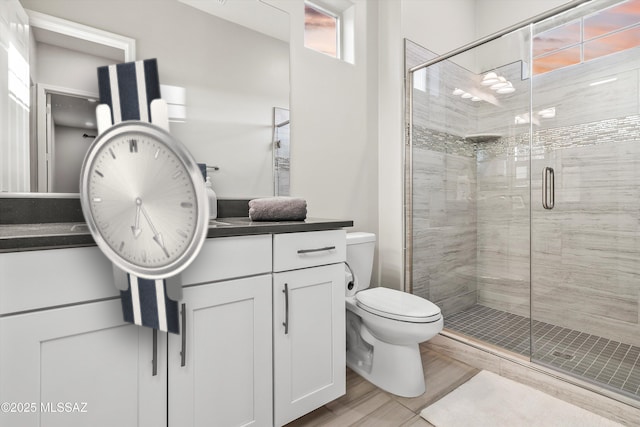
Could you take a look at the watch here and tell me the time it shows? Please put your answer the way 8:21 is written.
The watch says 6:25
